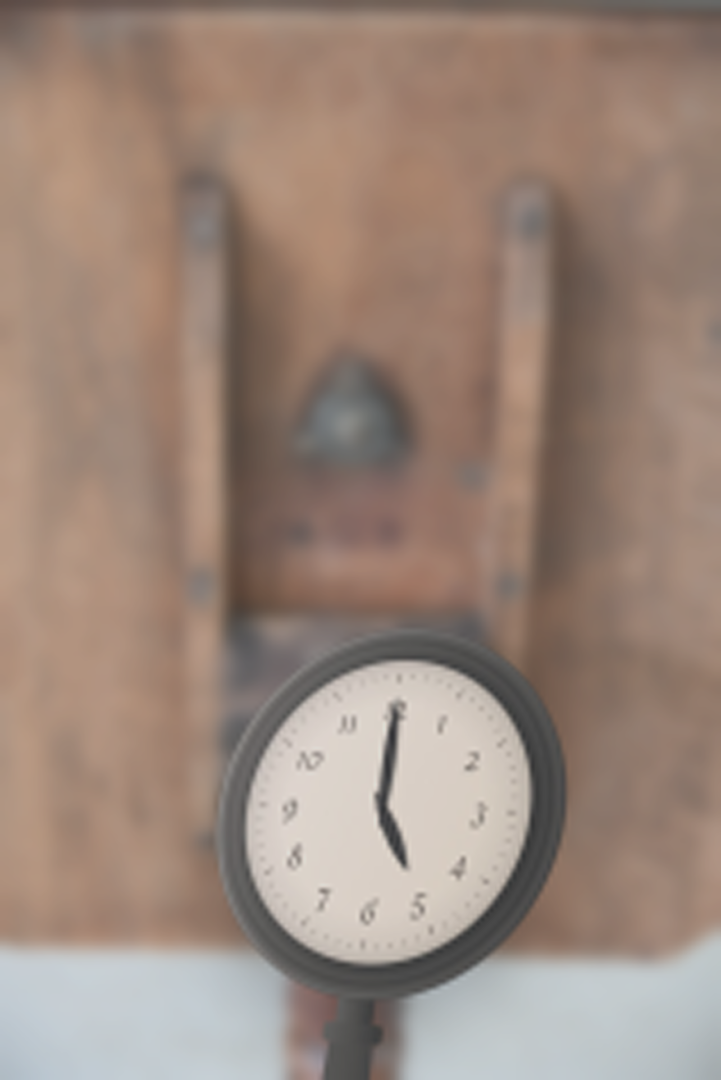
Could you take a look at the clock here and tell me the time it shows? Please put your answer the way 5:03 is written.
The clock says 5:00
